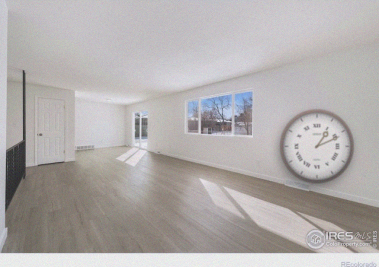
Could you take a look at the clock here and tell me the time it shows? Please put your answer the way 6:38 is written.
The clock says 1:11
